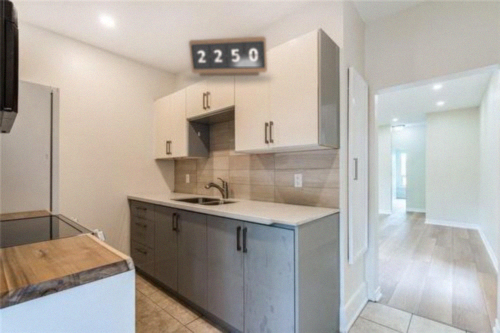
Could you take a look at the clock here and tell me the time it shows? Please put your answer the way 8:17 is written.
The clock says 22:50
